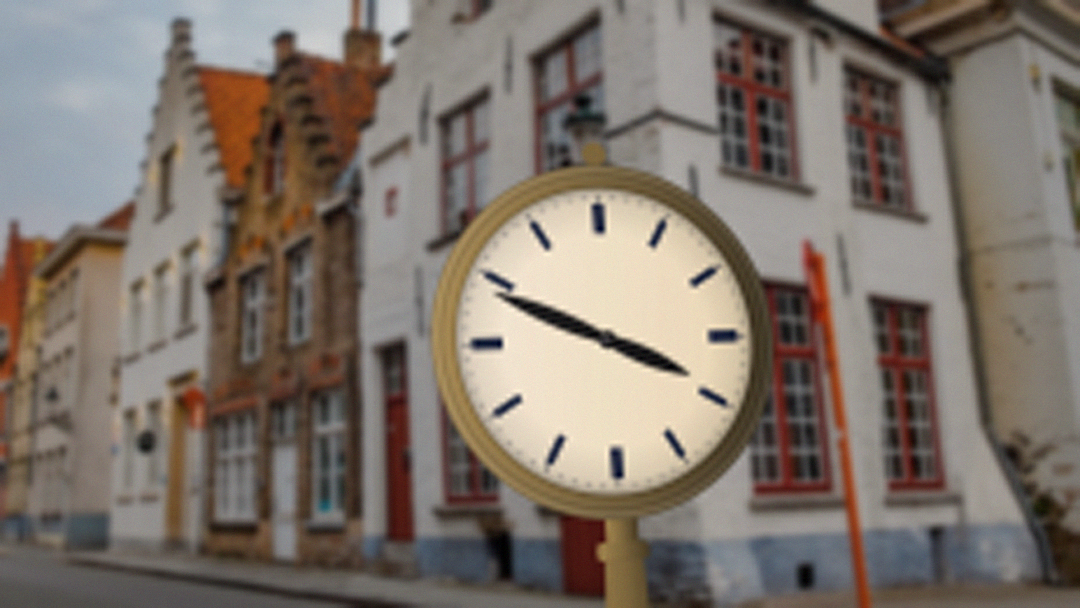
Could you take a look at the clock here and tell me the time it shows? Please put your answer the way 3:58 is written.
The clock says 3:49
